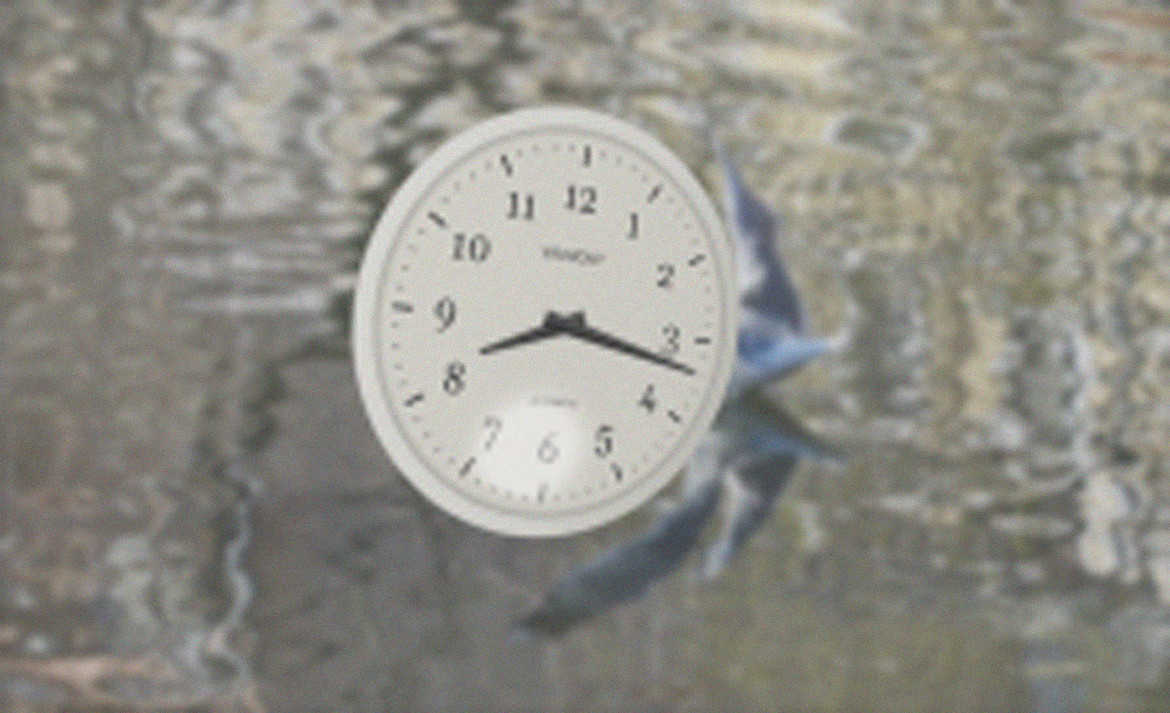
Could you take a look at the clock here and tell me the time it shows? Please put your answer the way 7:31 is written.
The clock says 8:17
